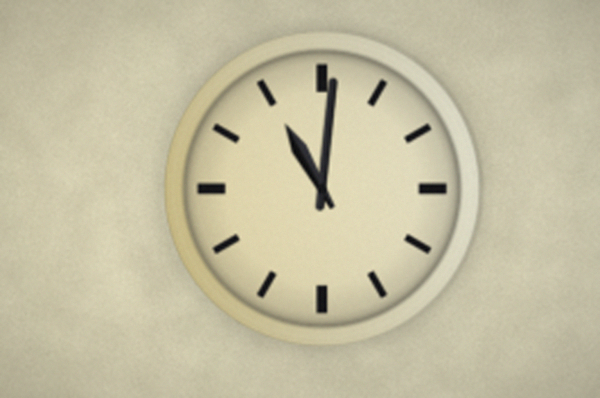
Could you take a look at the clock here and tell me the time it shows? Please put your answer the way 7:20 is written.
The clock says 11:01
